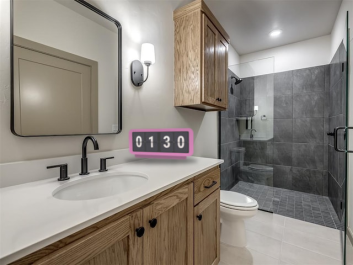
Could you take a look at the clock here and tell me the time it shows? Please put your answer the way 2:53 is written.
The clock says 1:30
